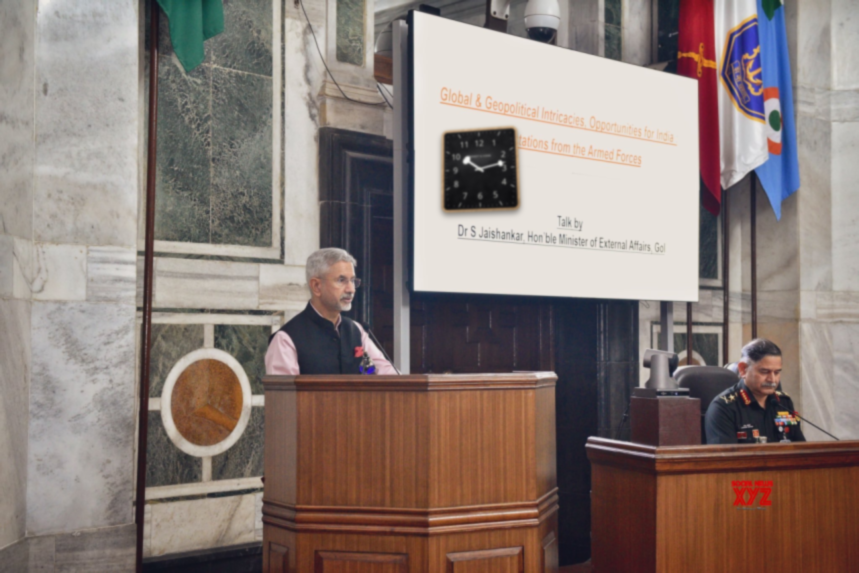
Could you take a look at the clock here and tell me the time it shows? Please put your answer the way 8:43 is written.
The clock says 10:13
